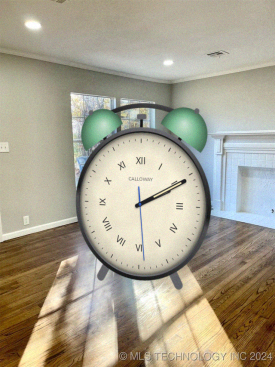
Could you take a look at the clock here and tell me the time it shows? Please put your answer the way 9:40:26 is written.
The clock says 2:10:29
